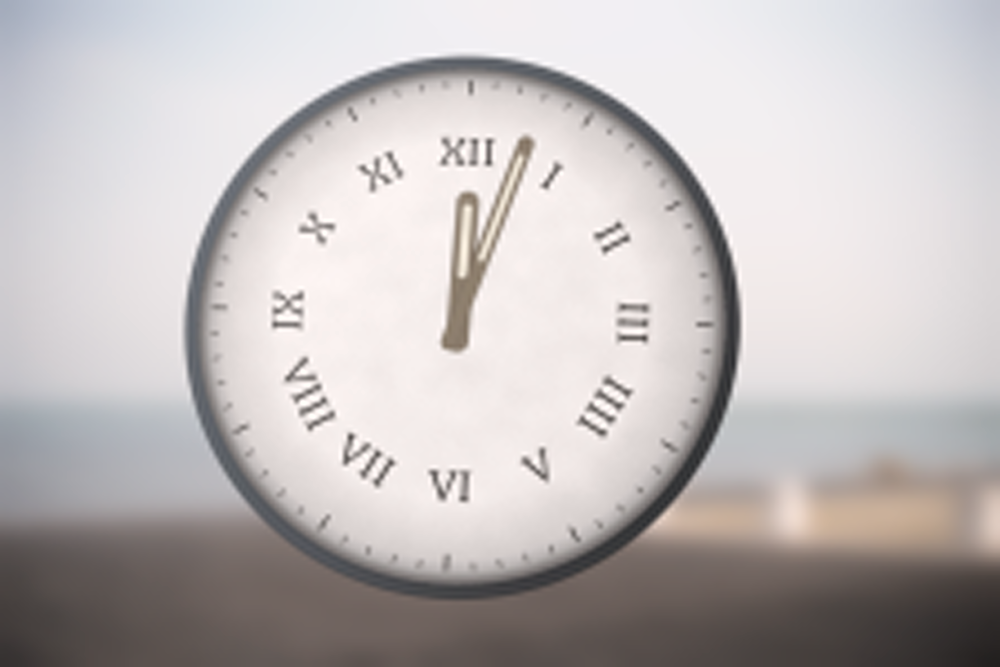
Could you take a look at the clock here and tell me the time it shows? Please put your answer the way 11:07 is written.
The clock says 12:03
